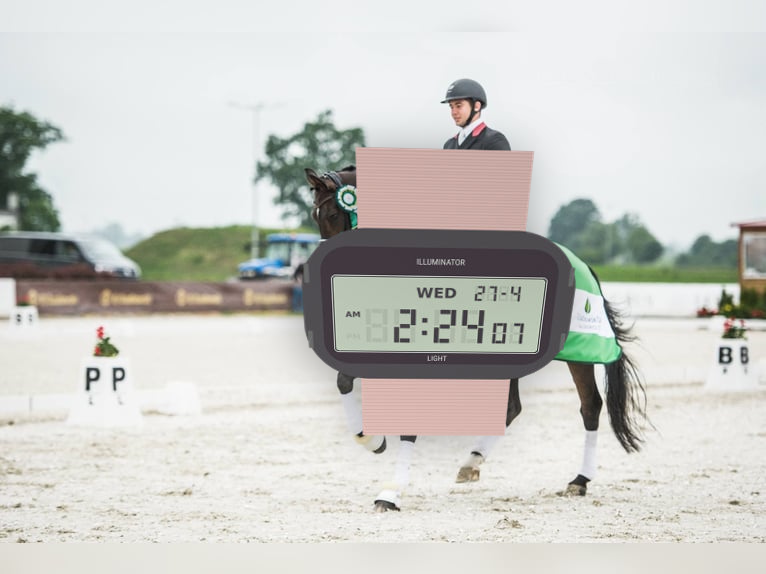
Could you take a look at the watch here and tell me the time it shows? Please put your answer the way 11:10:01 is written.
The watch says 2:24:07
